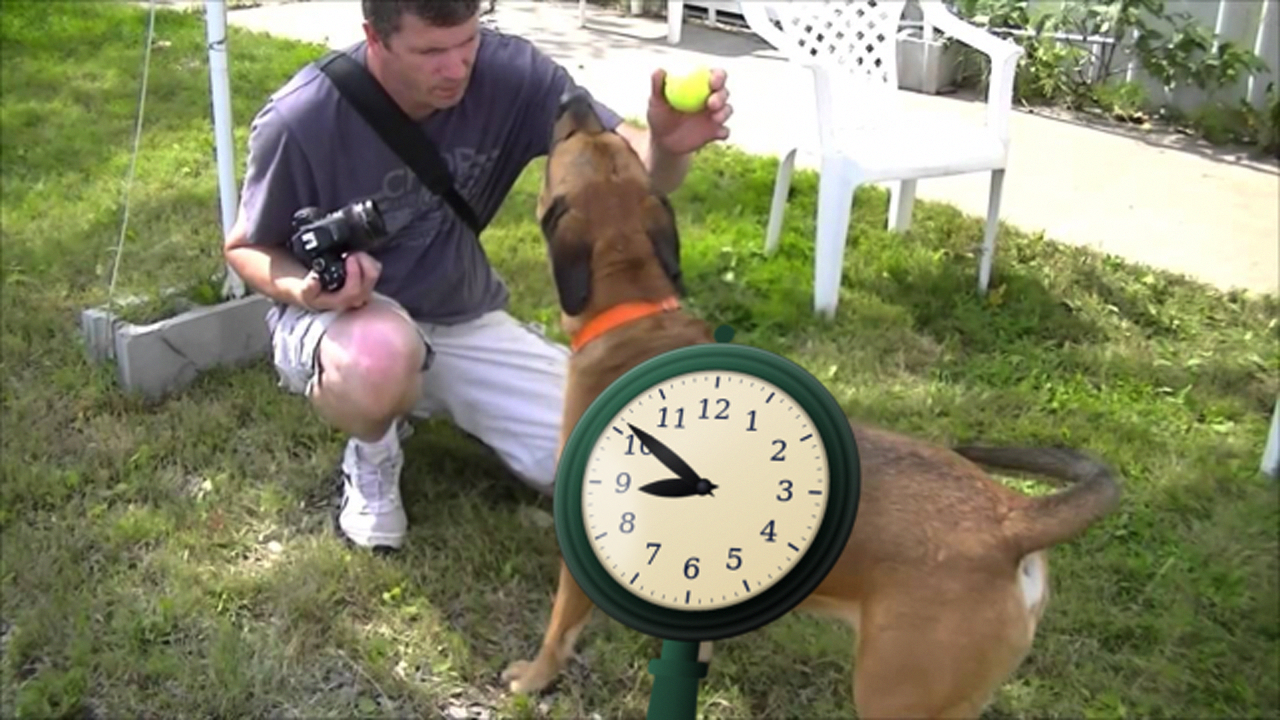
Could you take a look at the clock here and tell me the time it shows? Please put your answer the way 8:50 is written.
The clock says 8:51
